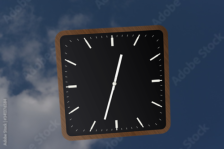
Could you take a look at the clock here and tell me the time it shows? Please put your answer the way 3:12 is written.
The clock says 12:33
